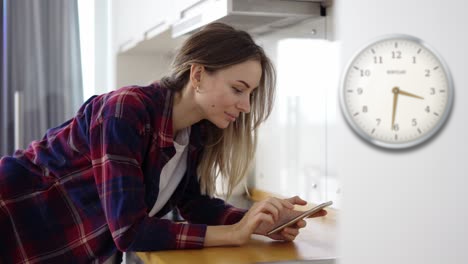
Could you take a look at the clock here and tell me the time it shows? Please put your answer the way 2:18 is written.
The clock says 3:31
